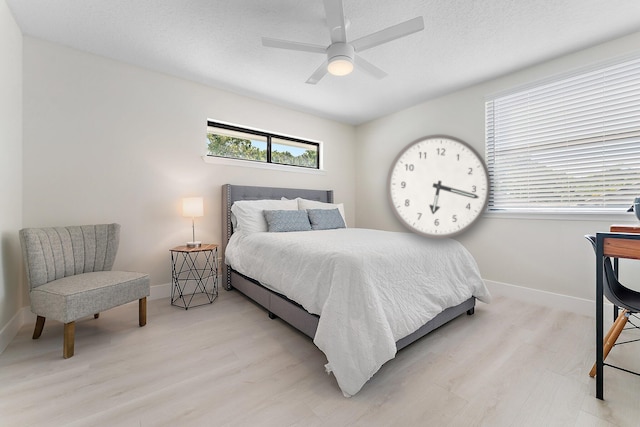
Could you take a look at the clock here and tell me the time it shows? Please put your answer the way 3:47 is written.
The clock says 6:17
